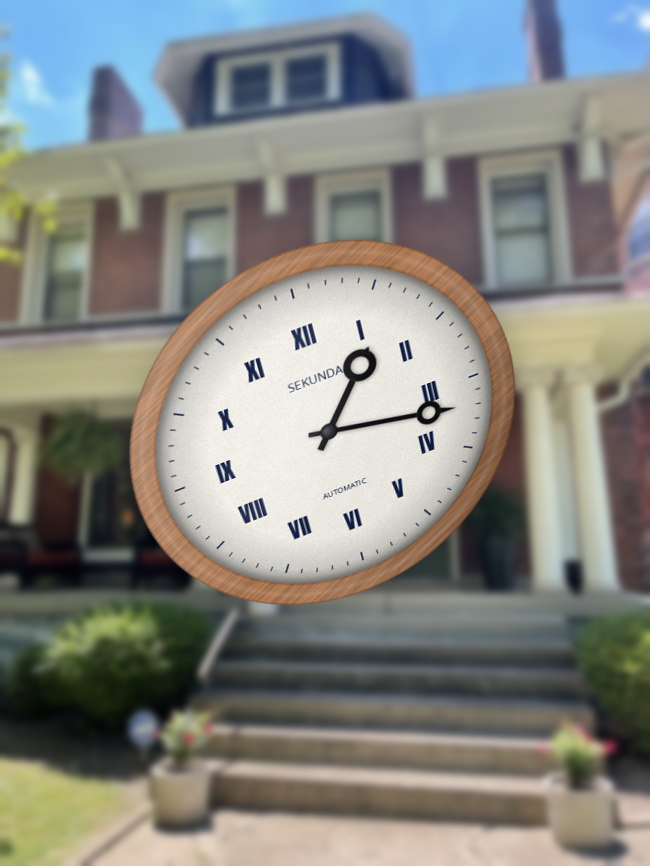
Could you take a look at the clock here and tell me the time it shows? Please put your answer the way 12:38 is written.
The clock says 1:17
